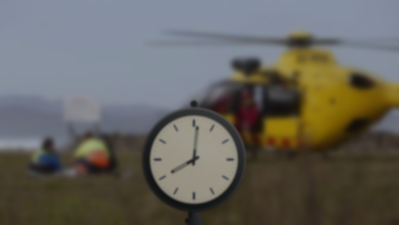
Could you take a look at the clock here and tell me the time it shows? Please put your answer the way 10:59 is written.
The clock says 8:01
